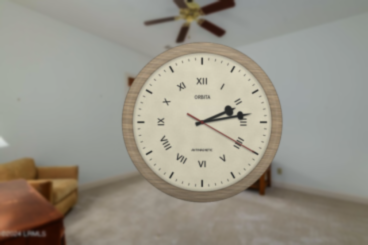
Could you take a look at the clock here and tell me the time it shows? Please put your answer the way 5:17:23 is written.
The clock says 2:13:20
